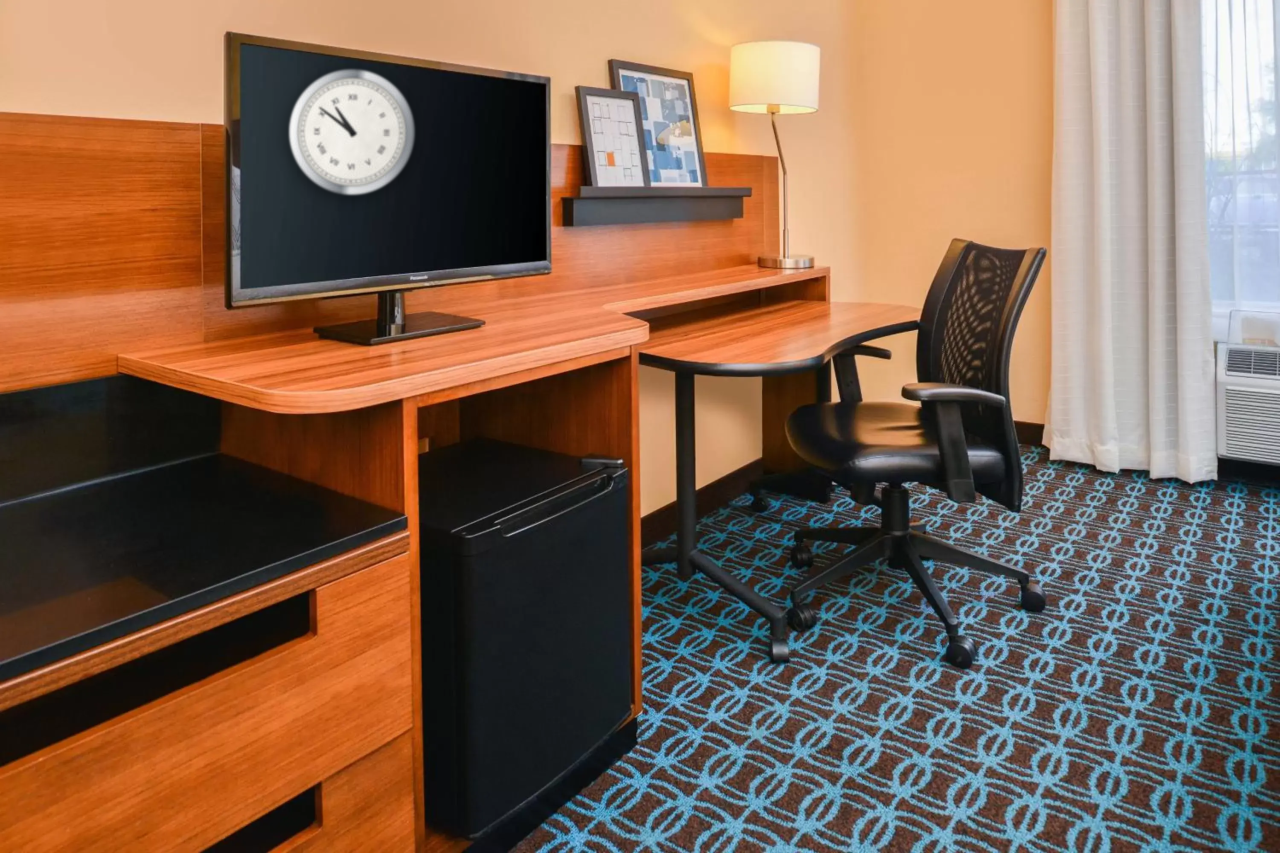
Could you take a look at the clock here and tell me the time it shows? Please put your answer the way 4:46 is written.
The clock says 10:51
